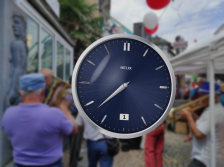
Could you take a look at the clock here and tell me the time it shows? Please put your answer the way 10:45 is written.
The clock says 7:38
